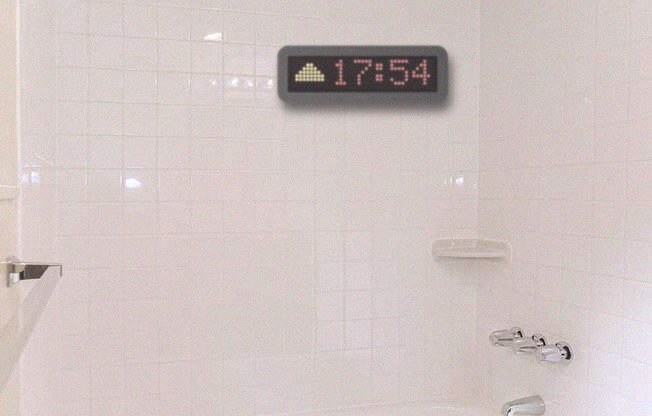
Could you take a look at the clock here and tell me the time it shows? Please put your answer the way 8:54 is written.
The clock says 17:54
